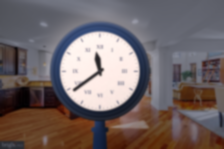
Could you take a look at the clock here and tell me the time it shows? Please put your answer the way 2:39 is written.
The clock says 11:39
